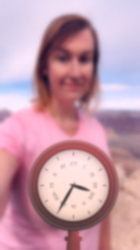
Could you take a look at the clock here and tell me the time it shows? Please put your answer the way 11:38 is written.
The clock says 3:35
